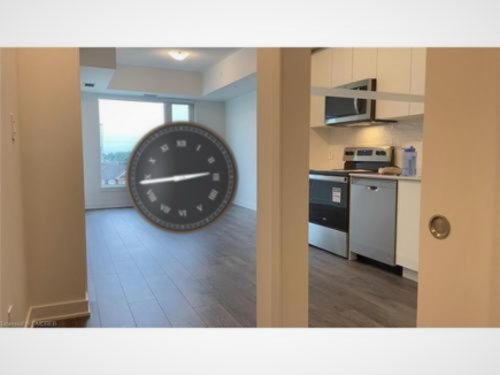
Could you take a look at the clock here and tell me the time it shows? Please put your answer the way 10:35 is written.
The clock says 2:44
